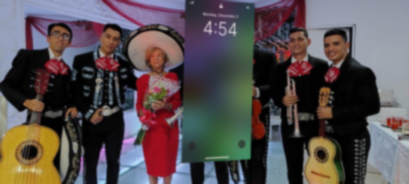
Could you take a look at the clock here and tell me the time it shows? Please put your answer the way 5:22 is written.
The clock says 4:54
